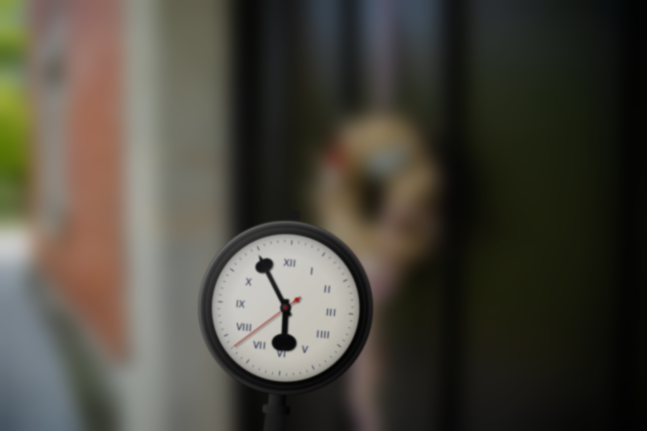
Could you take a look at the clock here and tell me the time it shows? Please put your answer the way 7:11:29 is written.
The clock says 5:54:38
